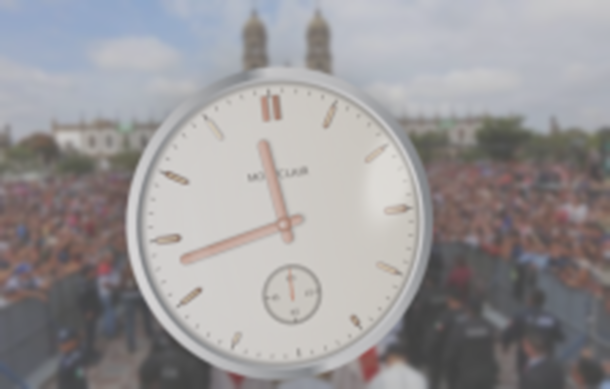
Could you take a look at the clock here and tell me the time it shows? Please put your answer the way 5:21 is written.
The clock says 11:43
